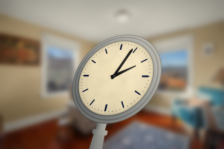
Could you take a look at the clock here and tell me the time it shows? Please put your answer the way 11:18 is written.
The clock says 2:04
